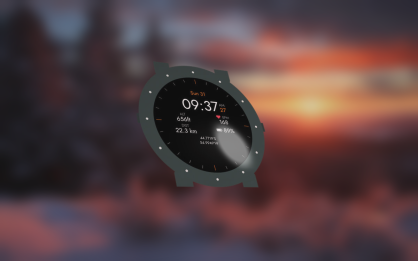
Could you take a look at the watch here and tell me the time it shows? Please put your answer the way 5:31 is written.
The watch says 9:37
